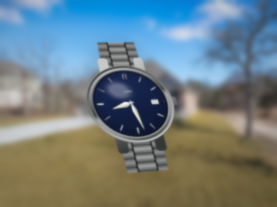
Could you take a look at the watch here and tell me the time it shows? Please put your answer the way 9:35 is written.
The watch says 8:28
